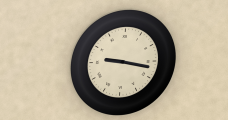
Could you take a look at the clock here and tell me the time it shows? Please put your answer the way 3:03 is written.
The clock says 9:17
